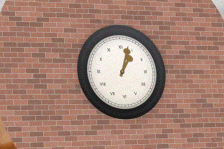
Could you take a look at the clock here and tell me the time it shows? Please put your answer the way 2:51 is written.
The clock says 1:03
